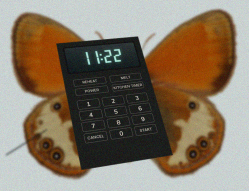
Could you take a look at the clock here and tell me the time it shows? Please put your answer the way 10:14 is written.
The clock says 11:22
